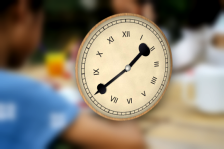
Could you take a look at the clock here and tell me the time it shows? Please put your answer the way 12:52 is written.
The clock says 1:40
